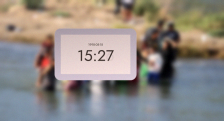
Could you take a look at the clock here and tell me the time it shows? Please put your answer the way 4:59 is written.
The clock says 15:27
